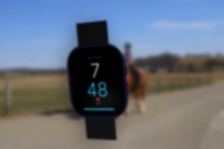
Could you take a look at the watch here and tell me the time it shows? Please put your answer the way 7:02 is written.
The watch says 7:48
